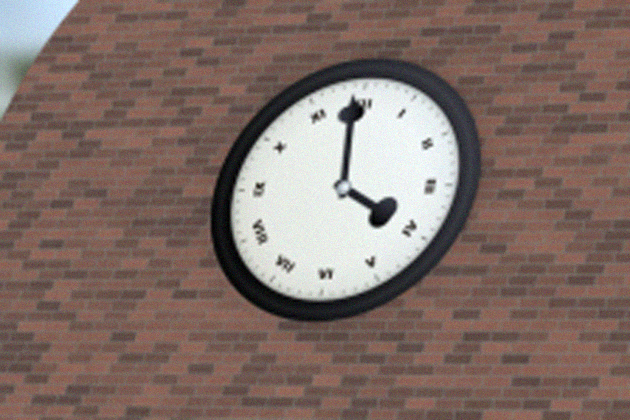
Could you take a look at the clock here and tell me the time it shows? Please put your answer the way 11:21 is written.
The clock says 3:59
